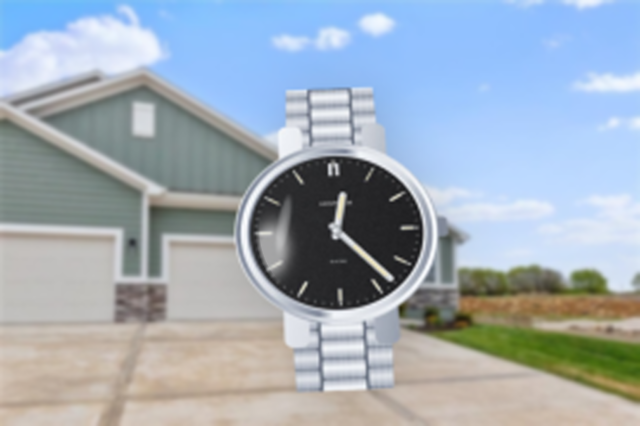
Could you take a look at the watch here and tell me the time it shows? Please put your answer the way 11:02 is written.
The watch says 12:23
